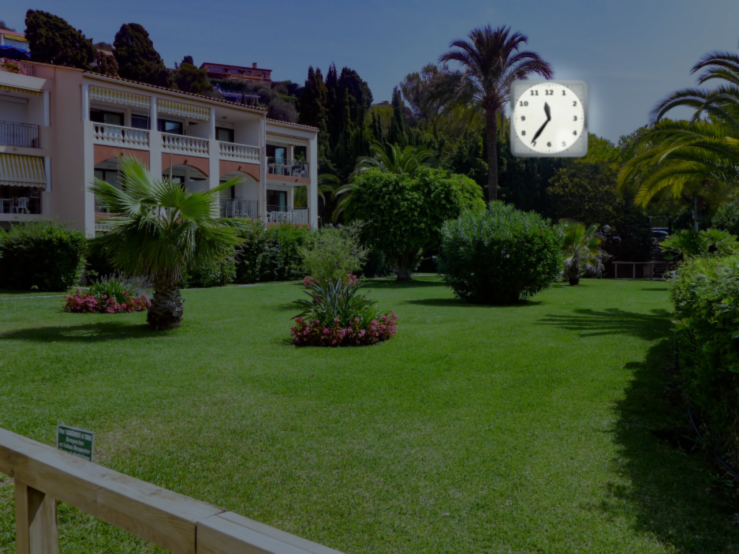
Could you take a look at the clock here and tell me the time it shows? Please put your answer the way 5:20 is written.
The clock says 11:36
